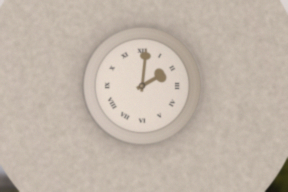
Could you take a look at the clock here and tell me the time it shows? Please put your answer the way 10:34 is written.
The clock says 2:01
